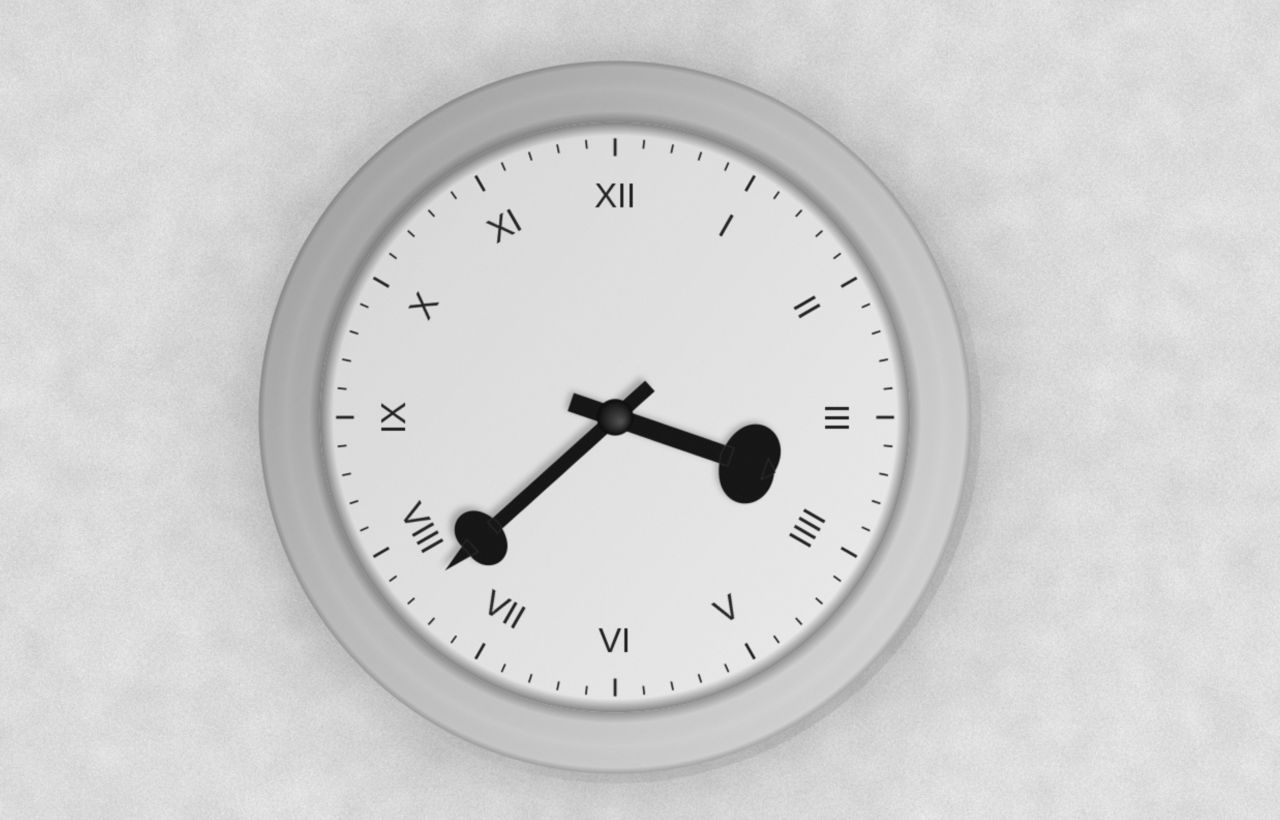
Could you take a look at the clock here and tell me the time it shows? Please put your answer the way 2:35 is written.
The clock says 3:38
